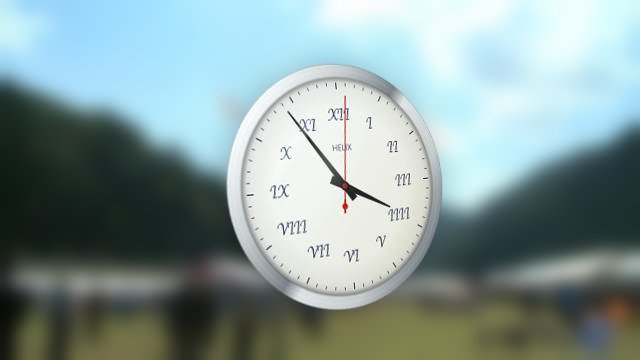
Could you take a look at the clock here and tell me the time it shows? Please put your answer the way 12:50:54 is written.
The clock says 3:54:01
